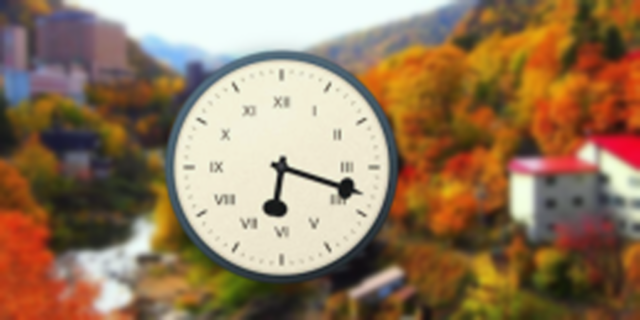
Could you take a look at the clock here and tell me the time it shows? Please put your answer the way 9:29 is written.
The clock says 6:18
